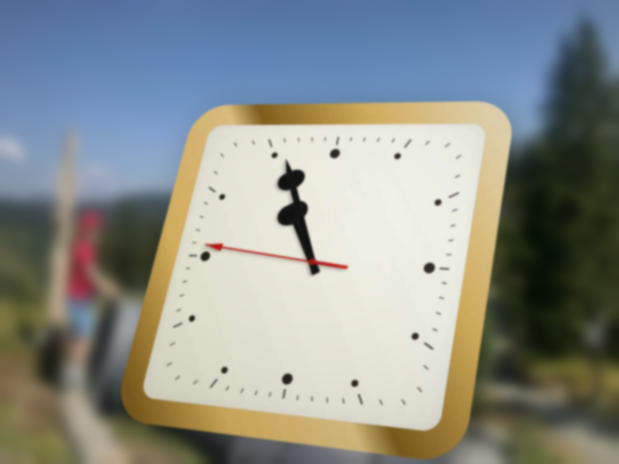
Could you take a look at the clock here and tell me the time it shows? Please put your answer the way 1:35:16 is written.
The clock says 10:55:46
